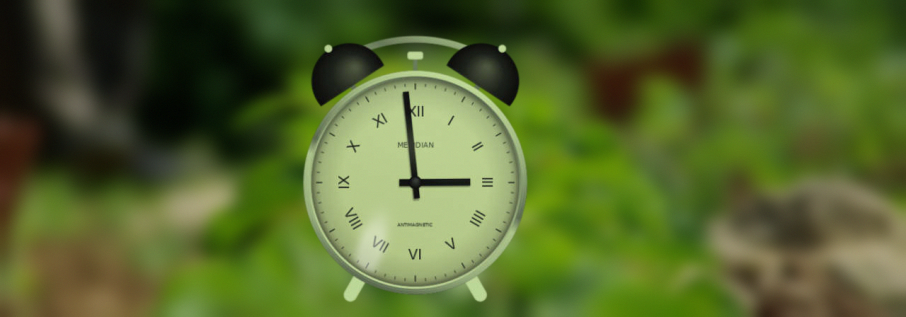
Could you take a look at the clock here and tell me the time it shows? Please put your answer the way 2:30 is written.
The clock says 2:59
